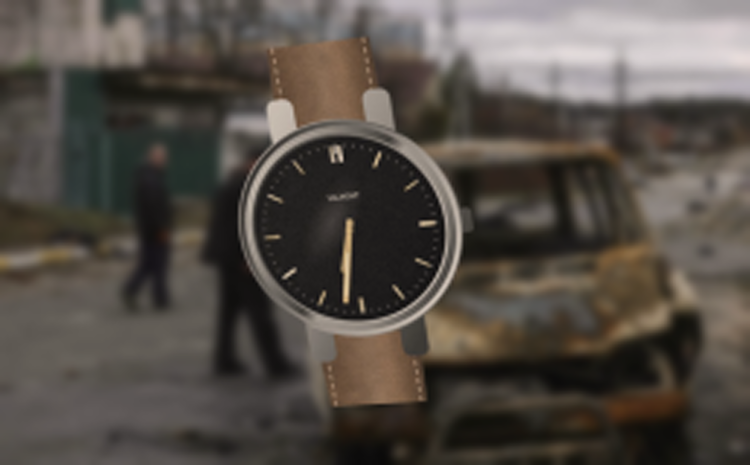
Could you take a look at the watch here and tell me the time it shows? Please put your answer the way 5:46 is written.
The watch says 6:32
